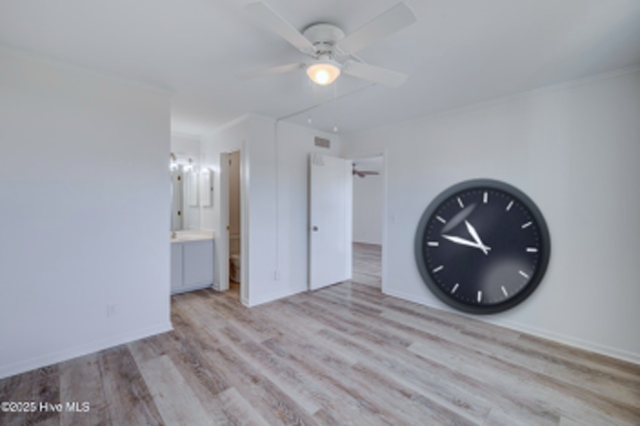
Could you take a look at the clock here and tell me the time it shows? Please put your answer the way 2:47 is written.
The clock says 10:47
